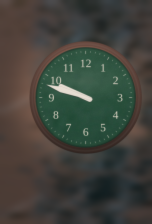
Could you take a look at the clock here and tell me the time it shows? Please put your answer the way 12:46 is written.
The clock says 9:48
